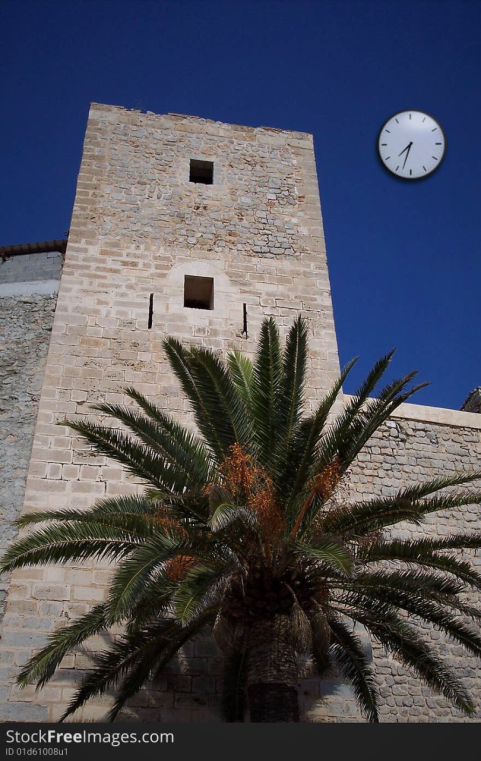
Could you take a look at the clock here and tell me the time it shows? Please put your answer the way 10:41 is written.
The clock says 7:33
